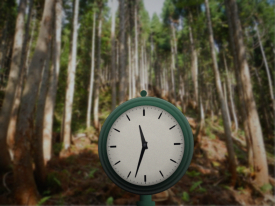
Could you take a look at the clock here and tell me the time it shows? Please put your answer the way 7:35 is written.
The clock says 11:33
